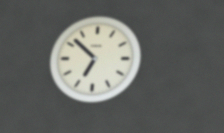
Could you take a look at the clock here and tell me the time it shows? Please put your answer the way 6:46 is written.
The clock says 6:52
